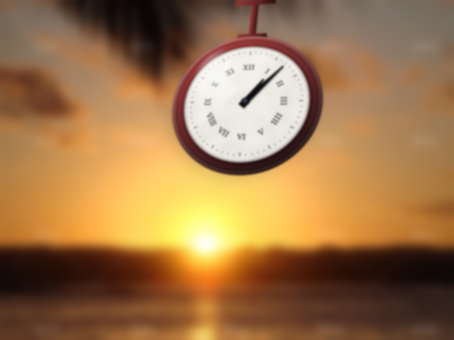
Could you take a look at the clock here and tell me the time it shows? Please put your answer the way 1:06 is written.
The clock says 1:07
